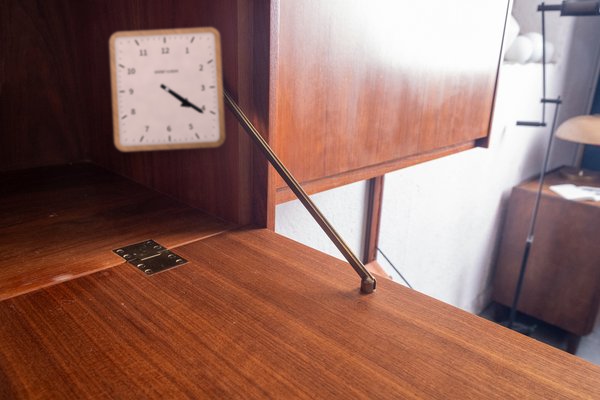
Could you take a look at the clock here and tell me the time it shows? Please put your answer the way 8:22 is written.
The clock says 4:21
